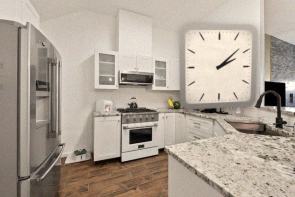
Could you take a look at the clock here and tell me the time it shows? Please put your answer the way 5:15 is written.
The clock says 2:08
